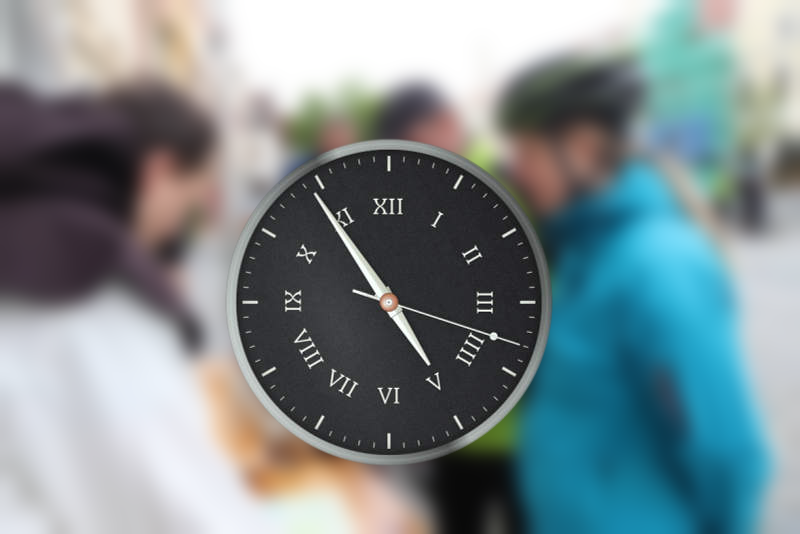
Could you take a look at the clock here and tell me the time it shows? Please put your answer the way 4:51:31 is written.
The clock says 4:54:18
